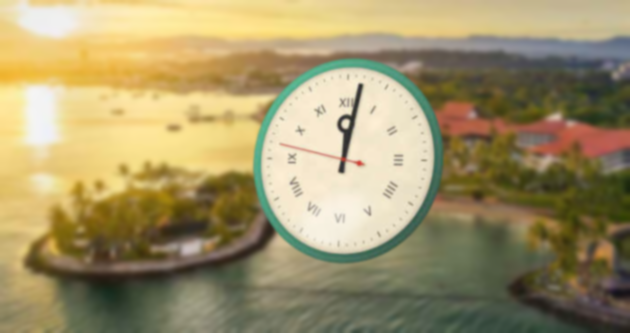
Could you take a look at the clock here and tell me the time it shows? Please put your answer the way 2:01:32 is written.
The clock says 12:01:47
